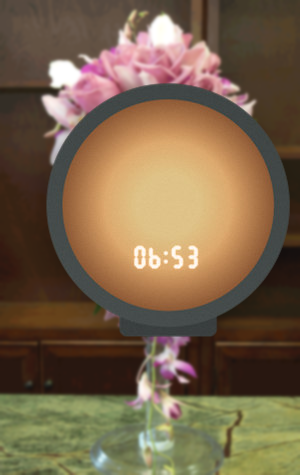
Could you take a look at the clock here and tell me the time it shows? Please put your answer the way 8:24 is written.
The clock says 6:53
